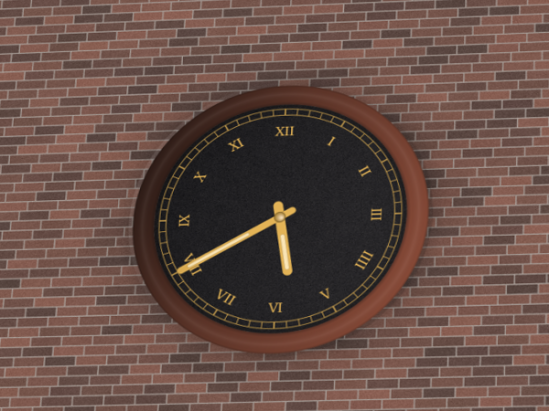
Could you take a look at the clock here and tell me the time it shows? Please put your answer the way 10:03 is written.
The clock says 5:40
